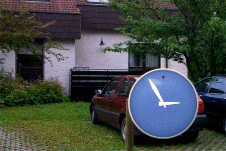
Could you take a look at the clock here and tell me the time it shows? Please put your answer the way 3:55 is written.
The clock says 2:55
